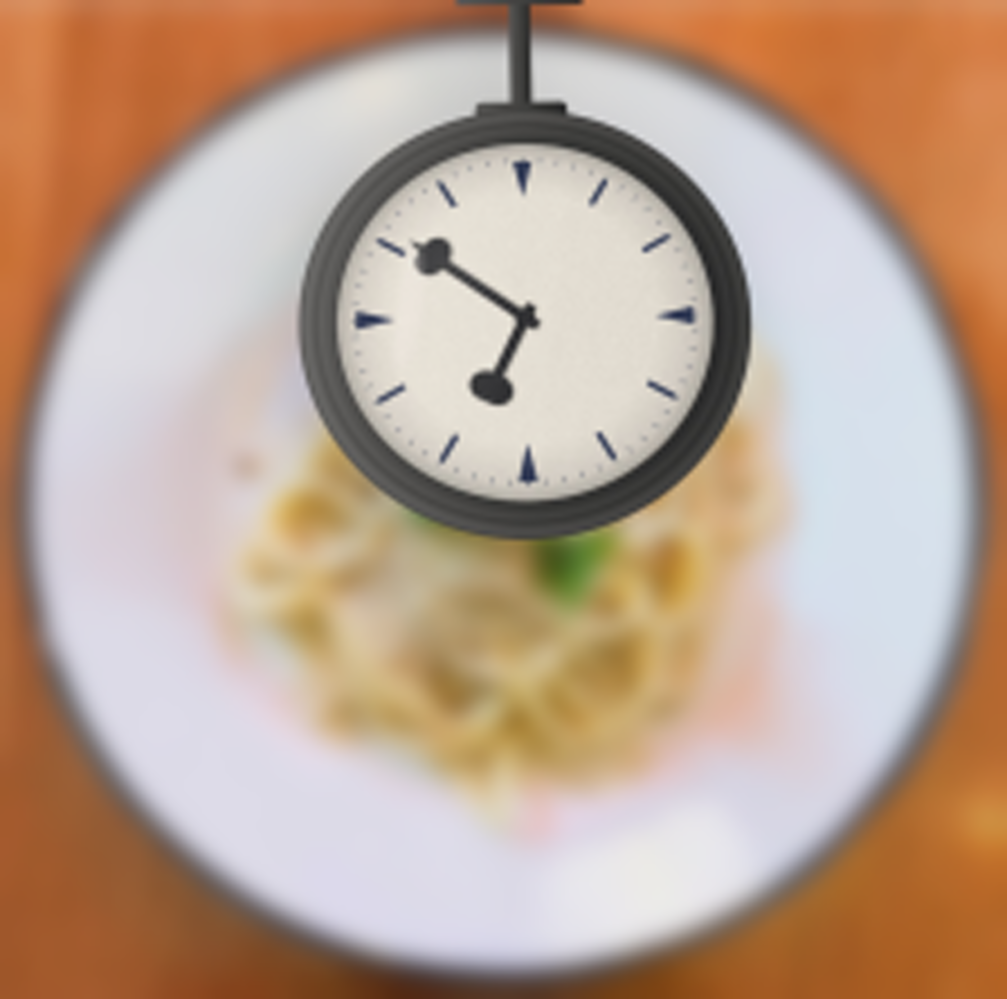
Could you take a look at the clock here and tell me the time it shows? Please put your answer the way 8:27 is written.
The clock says 6:51
